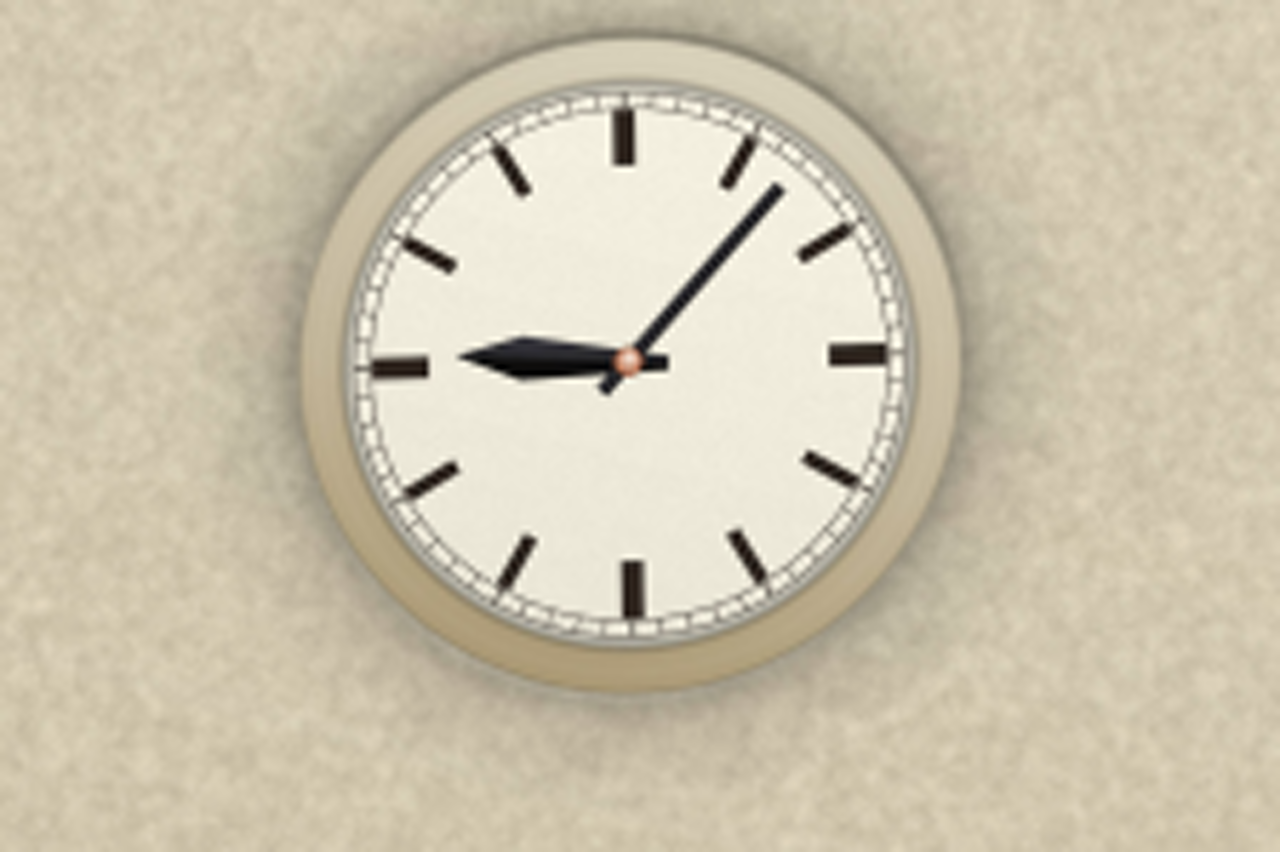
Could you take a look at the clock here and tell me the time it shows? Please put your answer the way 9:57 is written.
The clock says 9:07
